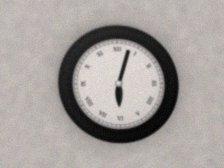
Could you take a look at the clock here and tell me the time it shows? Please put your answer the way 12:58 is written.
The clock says 6:03
